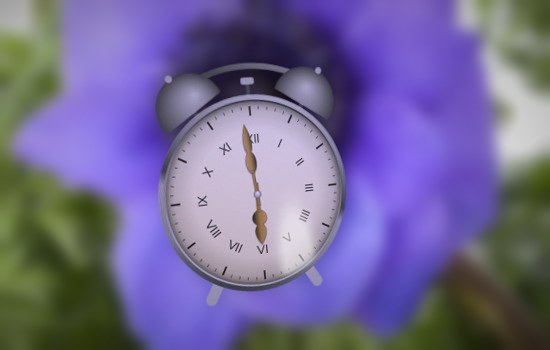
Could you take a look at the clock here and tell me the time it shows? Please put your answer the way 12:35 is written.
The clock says 5:59
